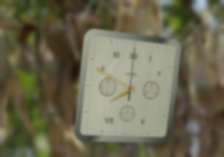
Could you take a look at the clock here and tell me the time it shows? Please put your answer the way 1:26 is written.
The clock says 7:49
